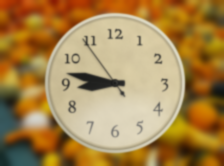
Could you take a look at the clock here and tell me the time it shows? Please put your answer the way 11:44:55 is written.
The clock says 8:46:54
